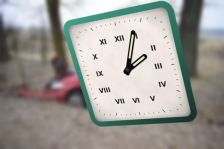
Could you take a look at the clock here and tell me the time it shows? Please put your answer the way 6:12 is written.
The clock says 2:04
